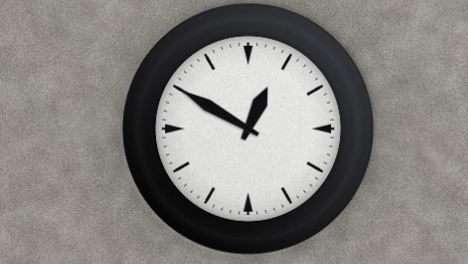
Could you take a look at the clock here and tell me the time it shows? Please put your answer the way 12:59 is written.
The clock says 12:50
